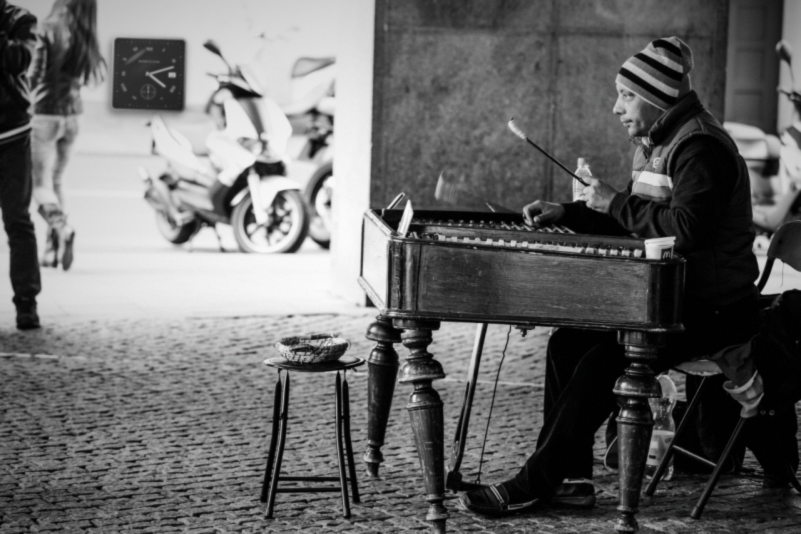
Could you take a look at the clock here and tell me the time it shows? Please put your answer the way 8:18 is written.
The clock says 4:12
